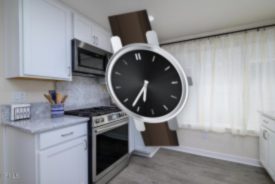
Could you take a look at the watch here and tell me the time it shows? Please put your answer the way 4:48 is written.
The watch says 6:37
